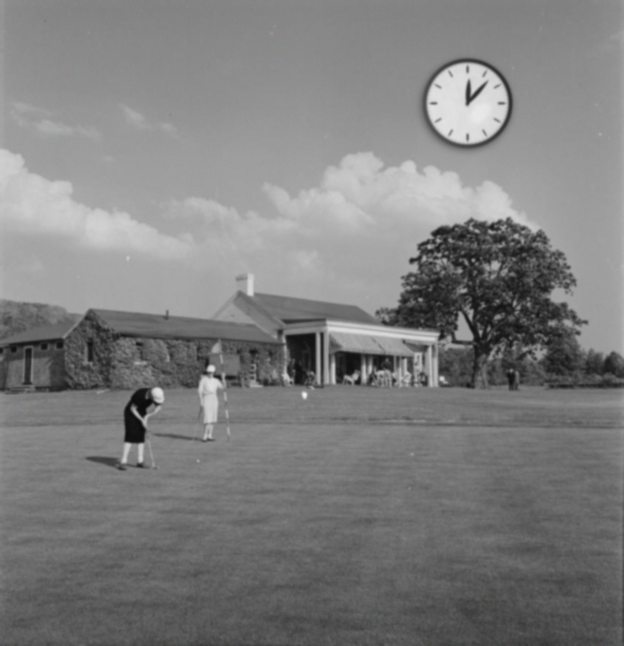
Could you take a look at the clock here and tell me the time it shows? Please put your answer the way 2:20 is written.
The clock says 12:07
